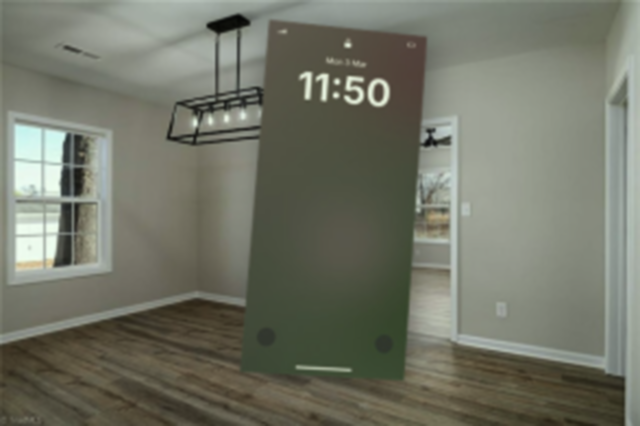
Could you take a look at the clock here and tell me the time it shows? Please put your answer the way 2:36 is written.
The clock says 11:50
